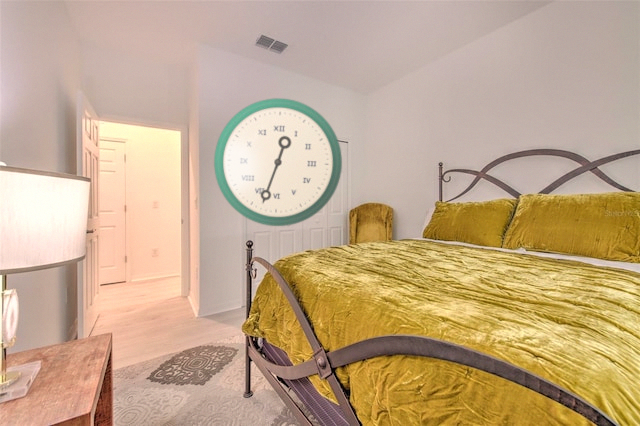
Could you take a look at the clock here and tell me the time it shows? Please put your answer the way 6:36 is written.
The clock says 12:33
